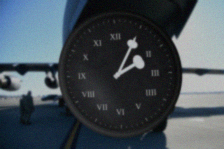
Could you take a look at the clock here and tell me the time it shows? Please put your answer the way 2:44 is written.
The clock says 2:05
